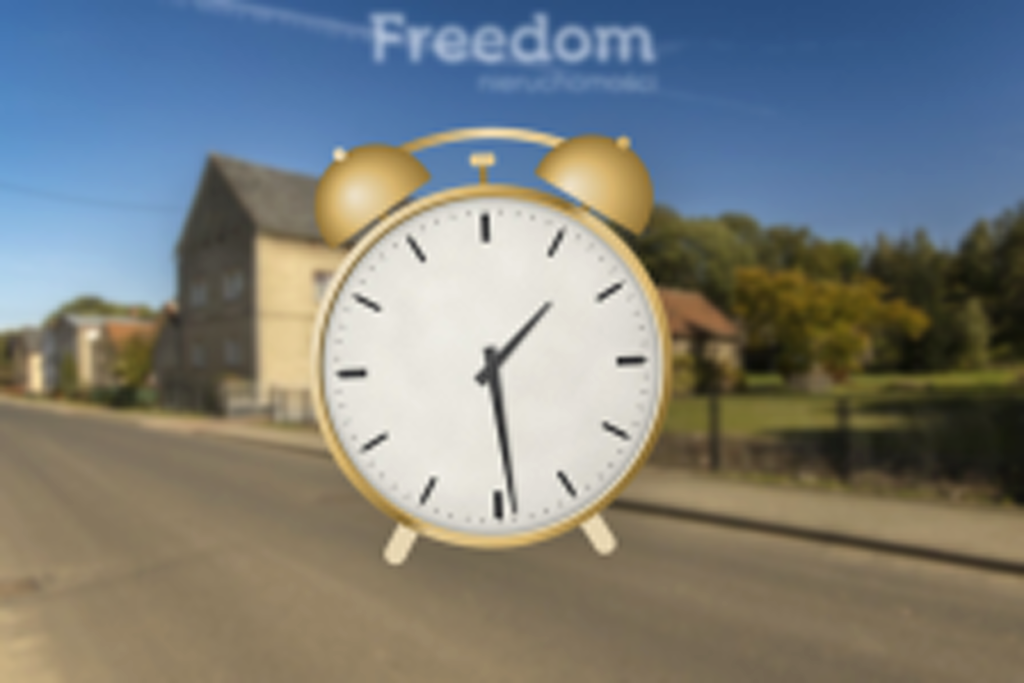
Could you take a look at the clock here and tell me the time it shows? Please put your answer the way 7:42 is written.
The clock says 1:29
